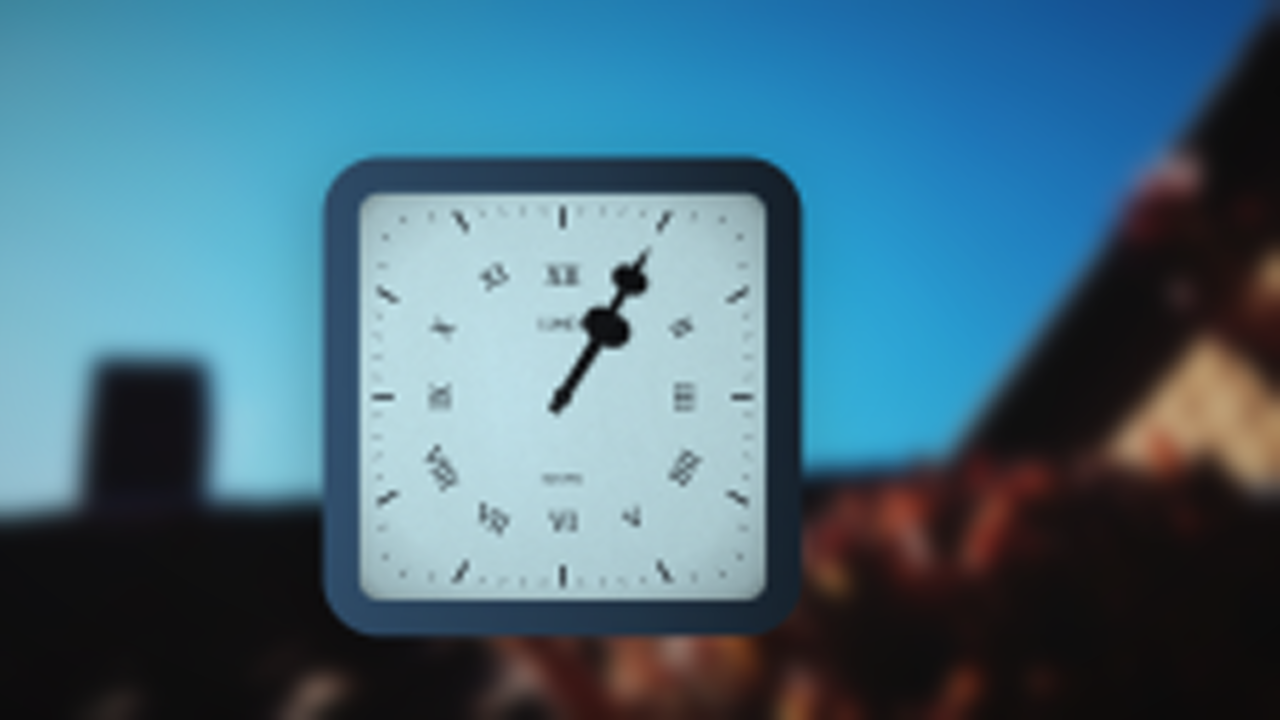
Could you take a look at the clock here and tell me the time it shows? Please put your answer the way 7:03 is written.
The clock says 1:05
